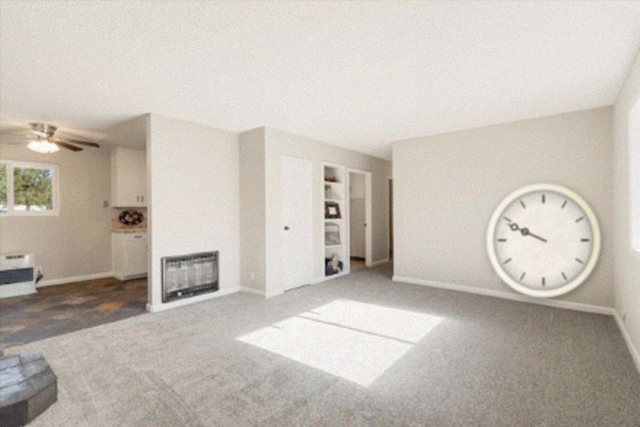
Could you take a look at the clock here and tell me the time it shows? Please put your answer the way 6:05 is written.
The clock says 9:49
